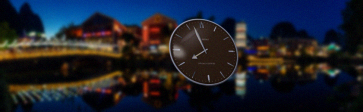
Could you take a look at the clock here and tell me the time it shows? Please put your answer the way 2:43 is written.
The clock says 7:57
